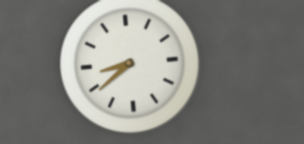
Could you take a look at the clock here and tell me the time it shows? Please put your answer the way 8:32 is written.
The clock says 8:39
